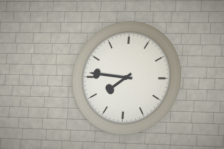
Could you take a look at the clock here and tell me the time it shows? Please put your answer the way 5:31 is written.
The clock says 7:46
